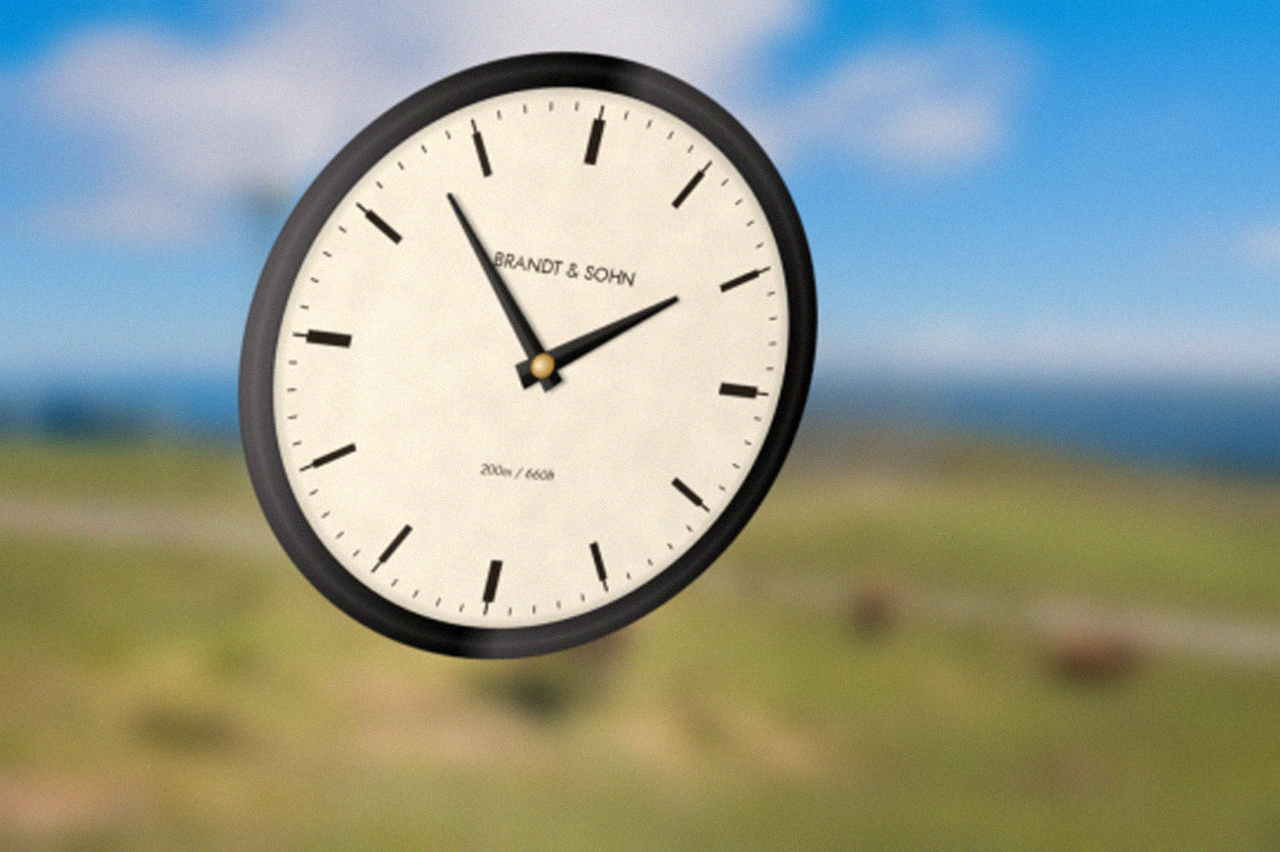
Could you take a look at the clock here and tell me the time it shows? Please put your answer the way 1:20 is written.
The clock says 1:53
